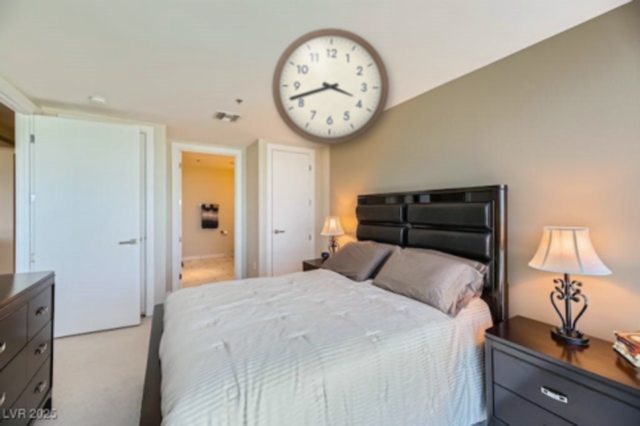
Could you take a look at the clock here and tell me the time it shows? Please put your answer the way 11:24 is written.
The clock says 3:42
